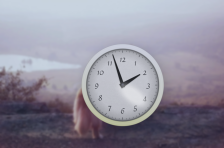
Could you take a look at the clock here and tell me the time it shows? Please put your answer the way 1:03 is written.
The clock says 1:57
